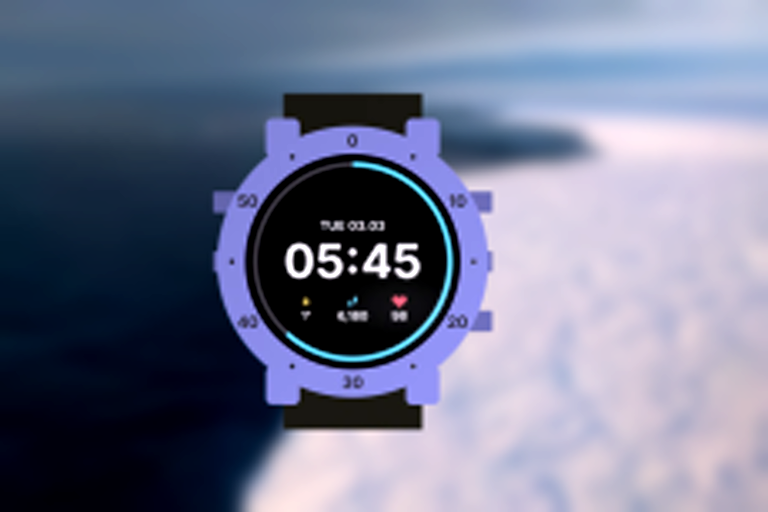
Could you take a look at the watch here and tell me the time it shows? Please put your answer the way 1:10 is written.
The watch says 5:45
